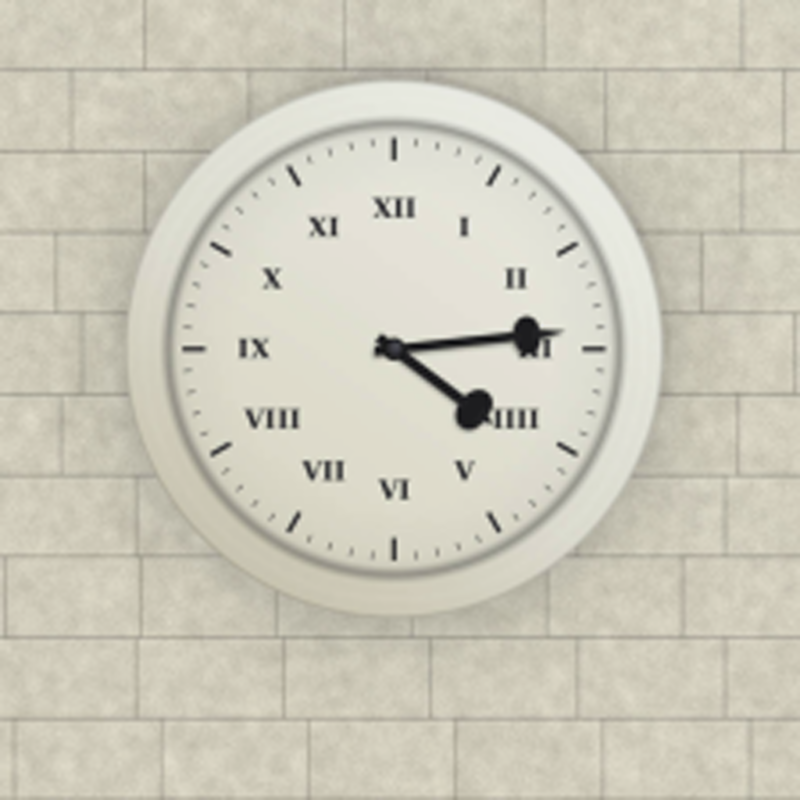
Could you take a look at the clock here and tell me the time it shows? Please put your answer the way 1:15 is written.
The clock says 4:14
